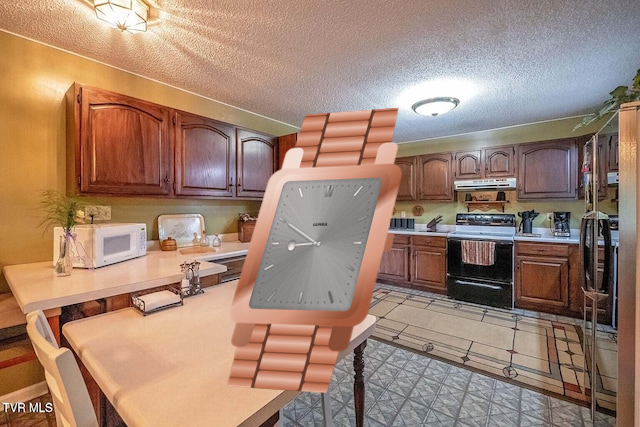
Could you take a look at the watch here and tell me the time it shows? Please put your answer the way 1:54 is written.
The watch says 8:50
